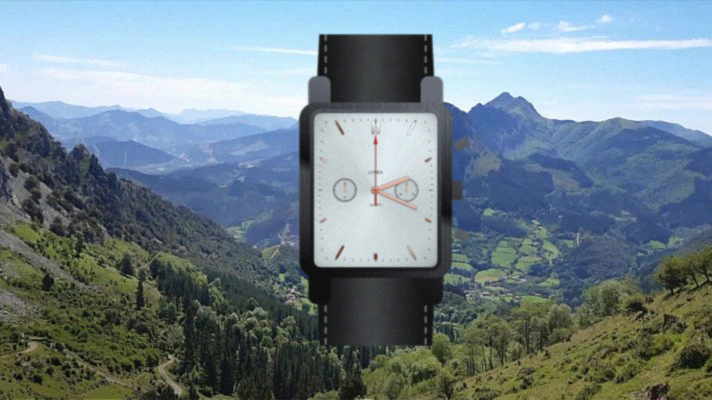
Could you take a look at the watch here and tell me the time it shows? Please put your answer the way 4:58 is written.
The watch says 2:19
